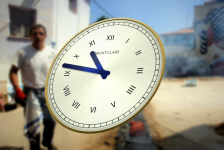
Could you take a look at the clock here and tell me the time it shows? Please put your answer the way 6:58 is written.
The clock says 10:47
